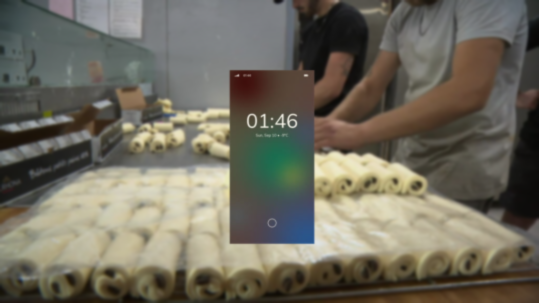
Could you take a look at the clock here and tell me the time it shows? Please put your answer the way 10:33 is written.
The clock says 1:46
